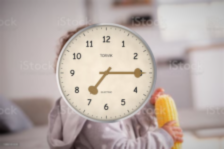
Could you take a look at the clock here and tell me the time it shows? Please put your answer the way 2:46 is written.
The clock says 7:15
